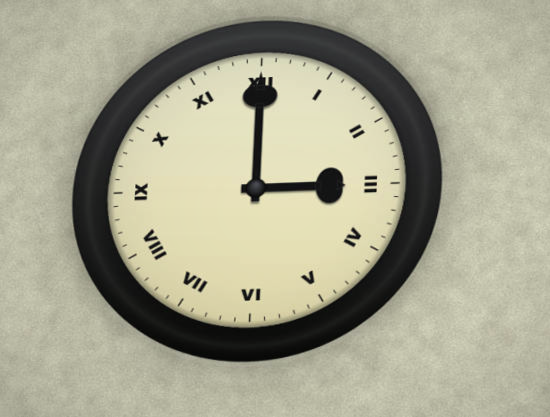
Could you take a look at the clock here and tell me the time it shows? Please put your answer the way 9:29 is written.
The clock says 3:00
